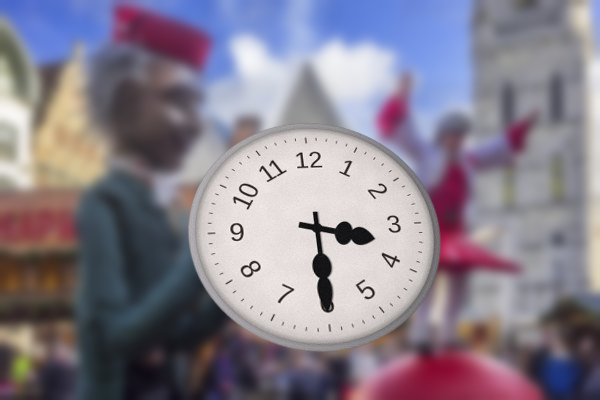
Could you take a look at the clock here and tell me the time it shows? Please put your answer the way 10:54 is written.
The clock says 3:30
